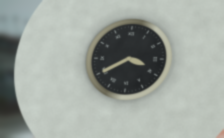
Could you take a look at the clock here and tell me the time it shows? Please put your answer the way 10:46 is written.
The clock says 3:40
